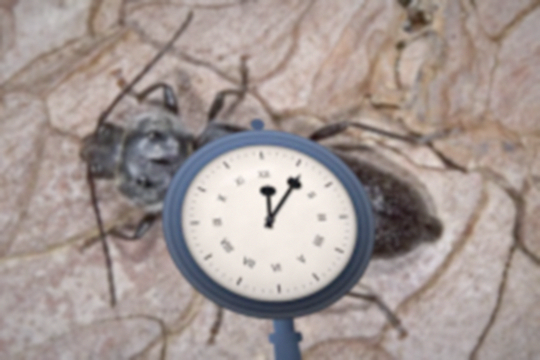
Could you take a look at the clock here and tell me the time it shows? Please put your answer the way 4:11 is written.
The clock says 12:06
